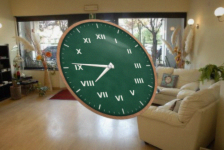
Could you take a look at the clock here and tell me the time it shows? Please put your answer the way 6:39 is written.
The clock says 7:46
